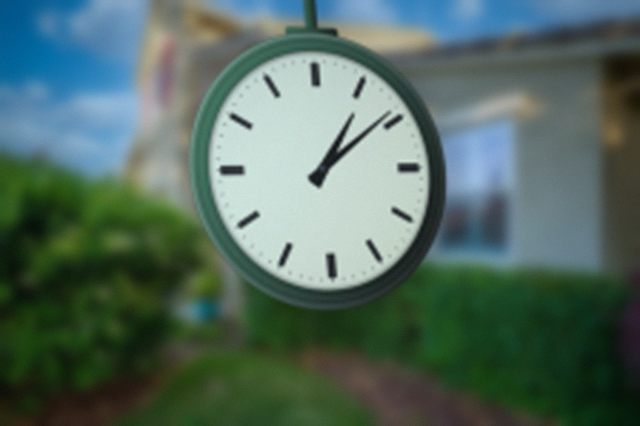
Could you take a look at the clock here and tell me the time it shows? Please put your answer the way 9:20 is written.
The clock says 1:09
